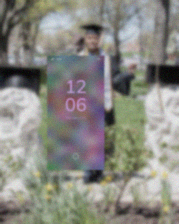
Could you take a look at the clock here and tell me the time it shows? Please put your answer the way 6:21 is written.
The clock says 12:06
